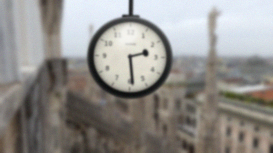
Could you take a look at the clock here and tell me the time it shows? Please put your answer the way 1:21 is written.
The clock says 2:29
